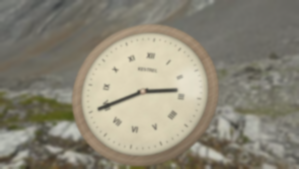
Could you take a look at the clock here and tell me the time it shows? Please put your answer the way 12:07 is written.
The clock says 2:40
